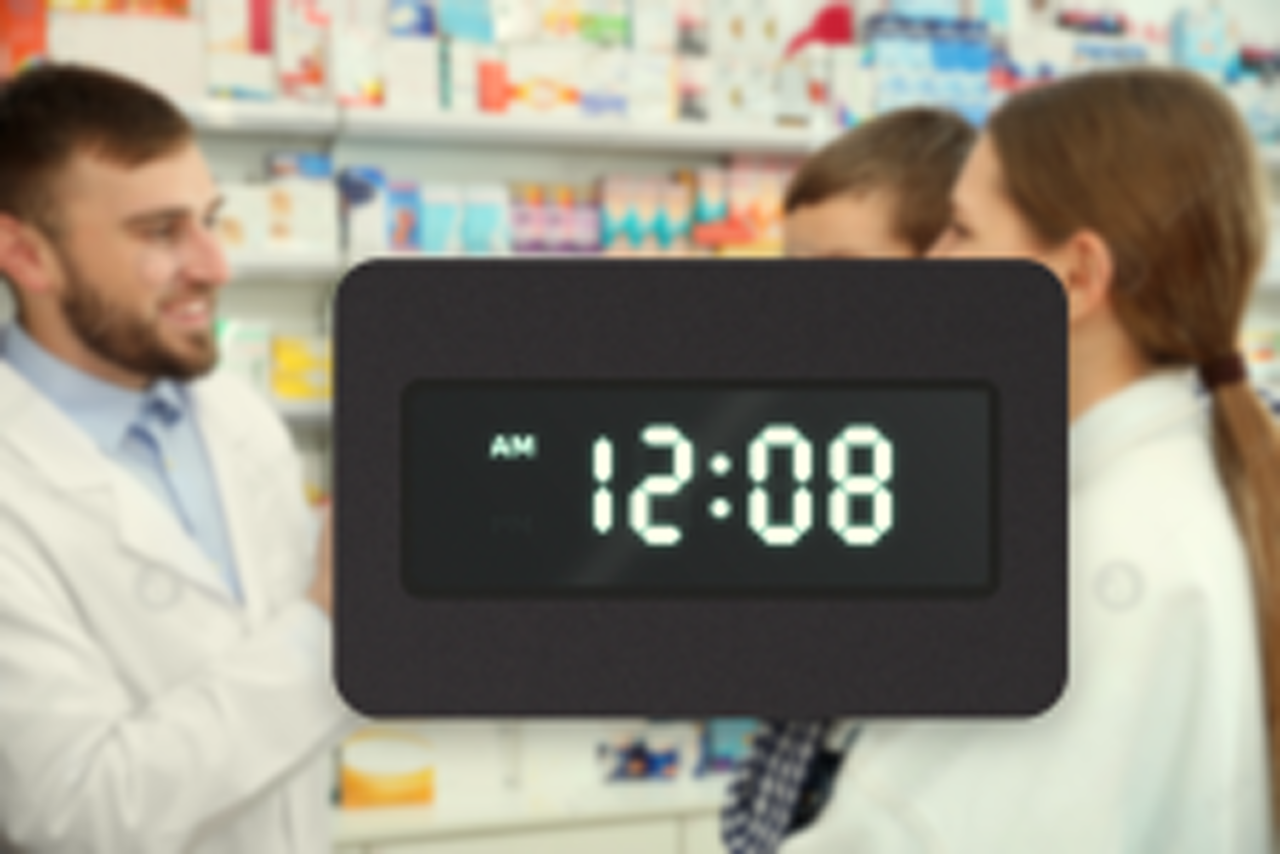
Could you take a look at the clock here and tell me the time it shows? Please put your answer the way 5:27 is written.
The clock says 12:08
